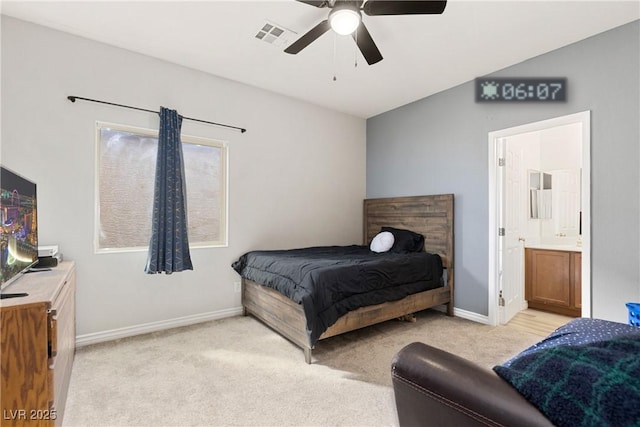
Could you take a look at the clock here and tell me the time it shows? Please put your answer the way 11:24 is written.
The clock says 6:07
